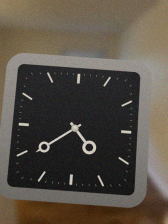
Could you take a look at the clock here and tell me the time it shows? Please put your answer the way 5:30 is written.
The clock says 4:39
